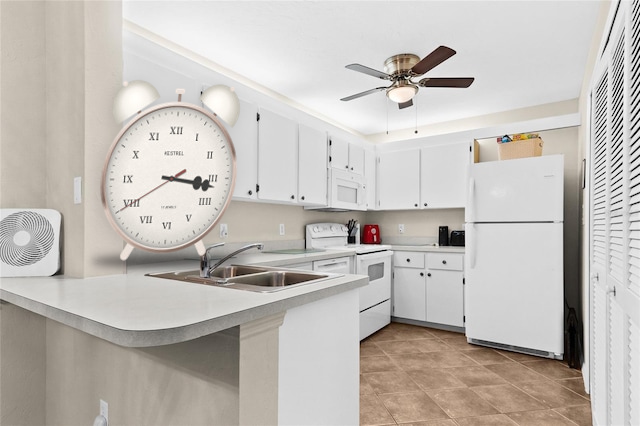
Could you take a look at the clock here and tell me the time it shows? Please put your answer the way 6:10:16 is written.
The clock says 3:16:40
